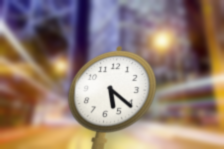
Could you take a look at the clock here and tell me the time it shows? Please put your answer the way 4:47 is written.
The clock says 5:21
